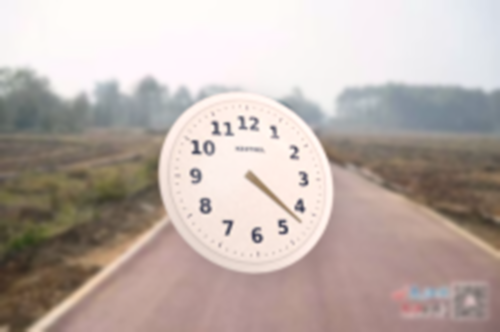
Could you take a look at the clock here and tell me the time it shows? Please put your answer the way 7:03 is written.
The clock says 4:22
